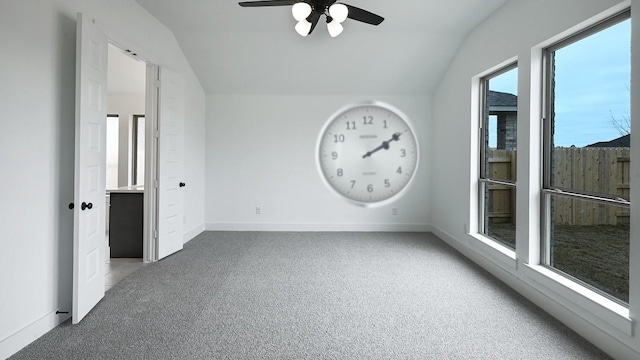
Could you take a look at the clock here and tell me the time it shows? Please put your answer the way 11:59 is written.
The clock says 2:10
